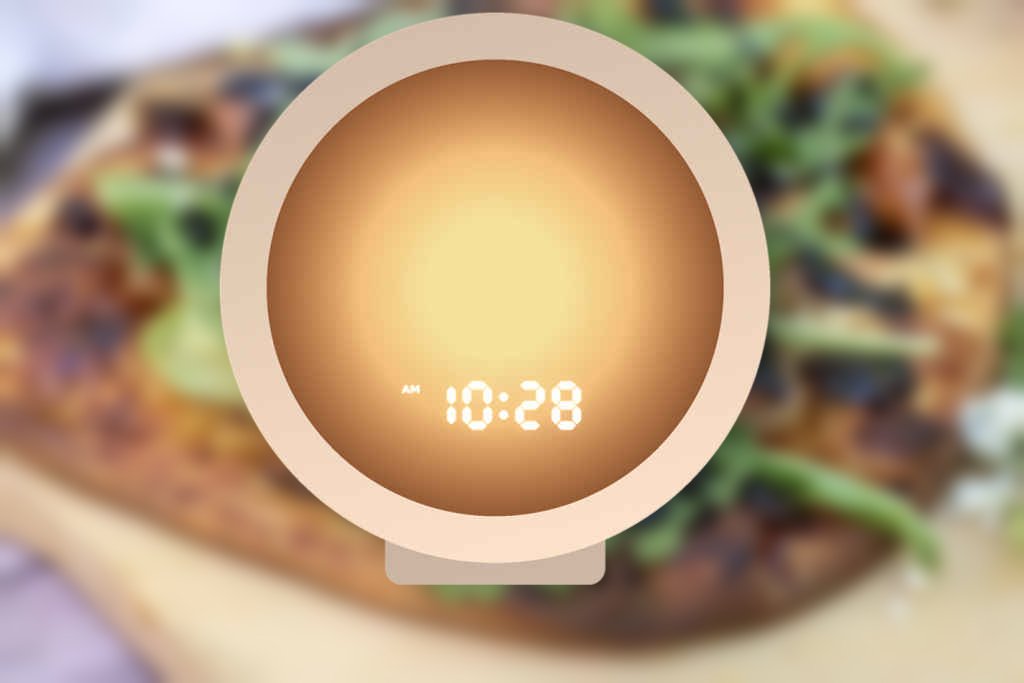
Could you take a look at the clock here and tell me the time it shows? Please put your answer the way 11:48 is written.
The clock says 10:28
